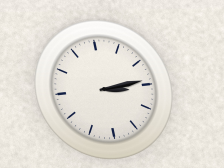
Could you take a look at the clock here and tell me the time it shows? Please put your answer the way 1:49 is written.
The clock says 3:14
